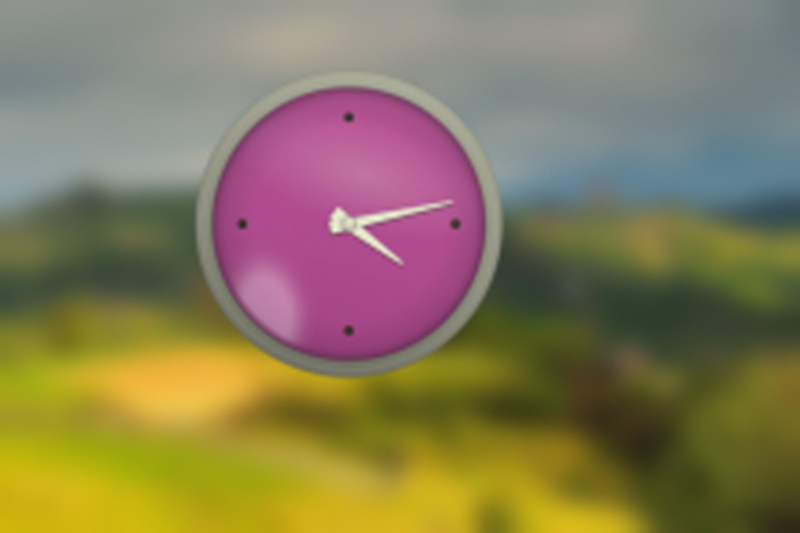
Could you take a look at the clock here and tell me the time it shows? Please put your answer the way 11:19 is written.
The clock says 4:13
